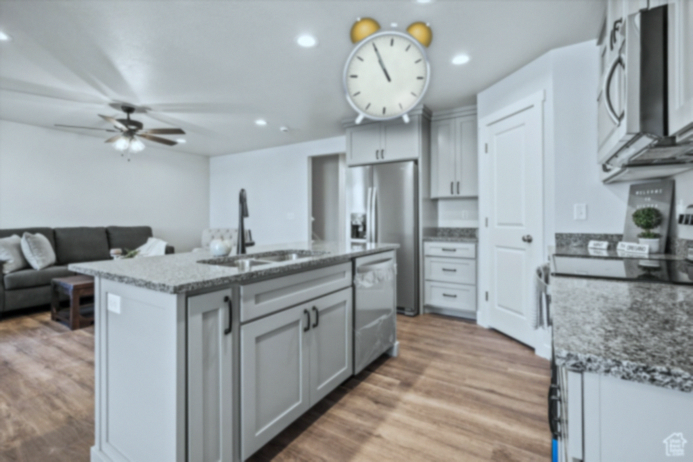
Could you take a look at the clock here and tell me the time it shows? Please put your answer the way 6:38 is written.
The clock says 10:55
